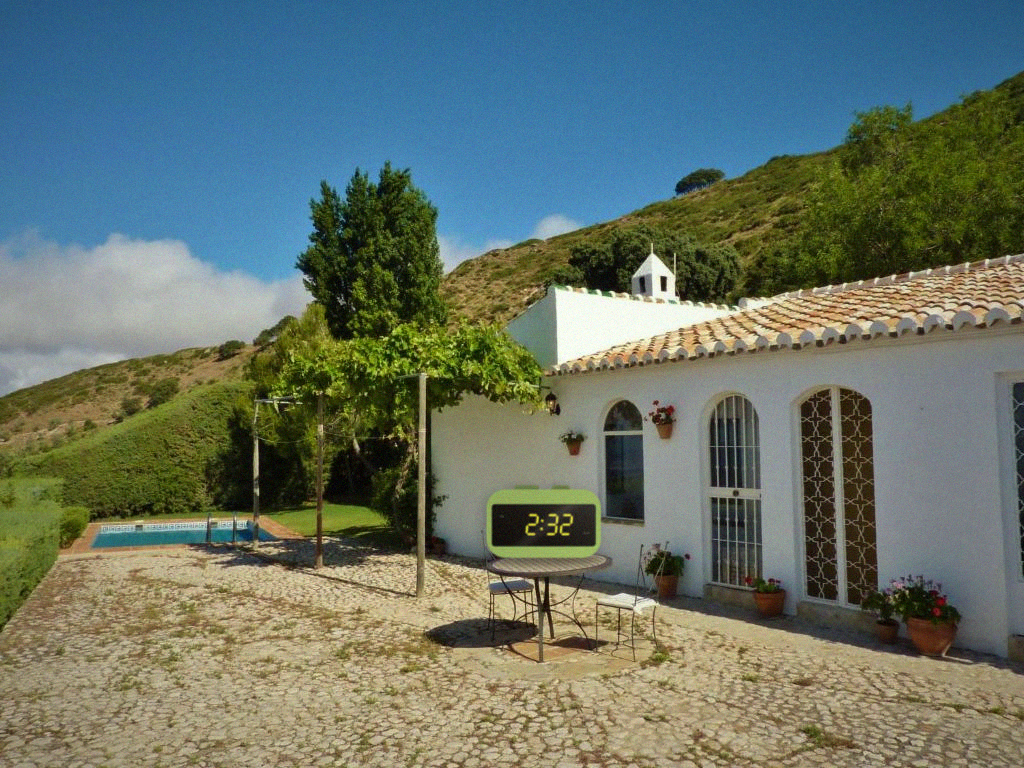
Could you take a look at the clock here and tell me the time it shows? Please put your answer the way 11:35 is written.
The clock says 2:32
